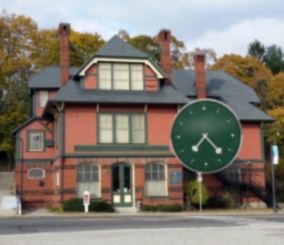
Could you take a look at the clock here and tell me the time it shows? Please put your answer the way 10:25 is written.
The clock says 7:23
